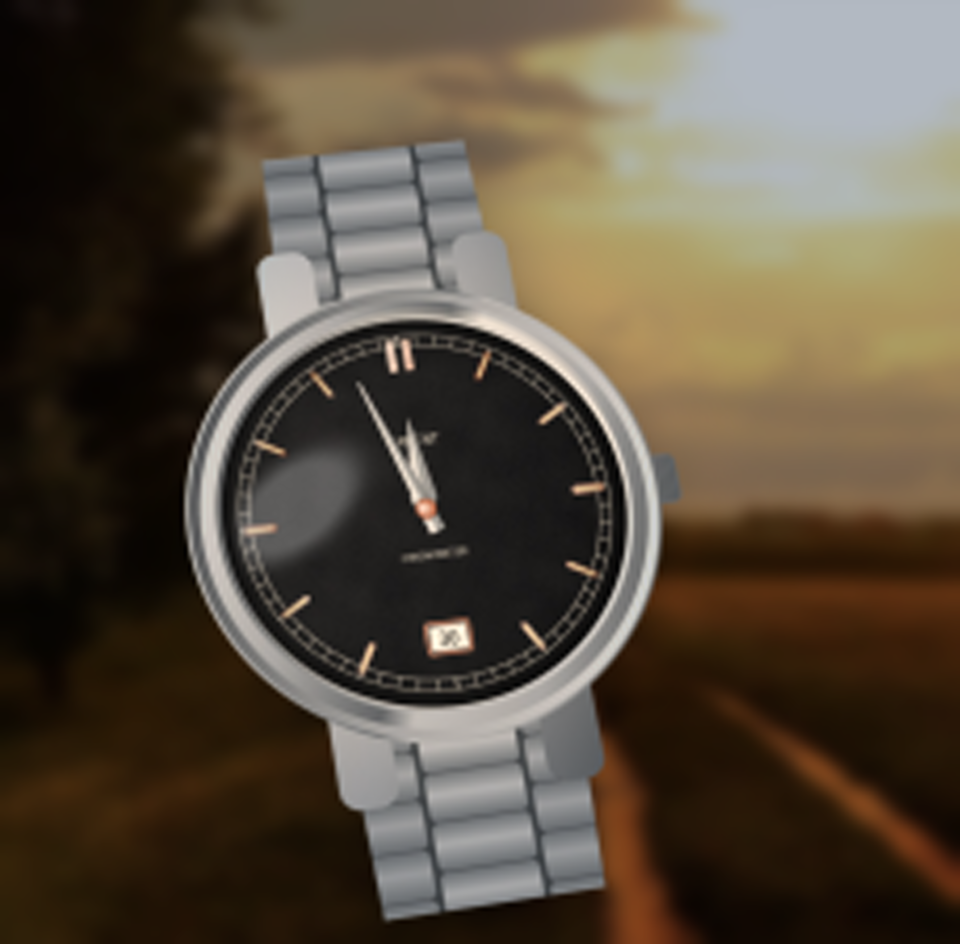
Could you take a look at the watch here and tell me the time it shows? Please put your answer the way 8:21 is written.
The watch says 11:57
